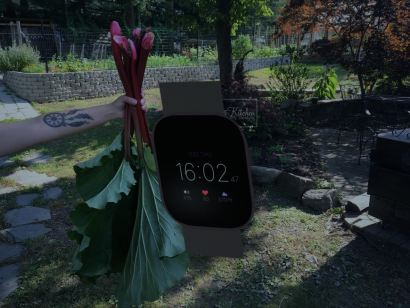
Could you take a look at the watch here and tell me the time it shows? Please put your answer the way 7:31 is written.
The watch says 16:02
